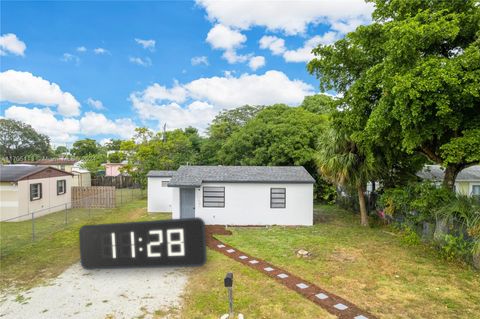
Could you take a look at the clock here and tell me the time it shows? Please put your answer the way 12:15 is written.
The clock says 11:28
